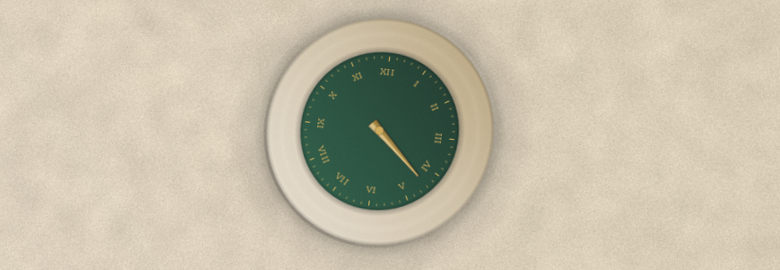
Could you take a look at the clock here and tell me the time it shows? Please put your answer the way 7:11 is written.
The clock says 4:22
